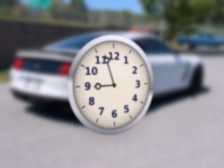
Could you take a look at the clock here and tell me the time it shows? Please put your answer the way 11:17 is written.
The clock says 8:57
